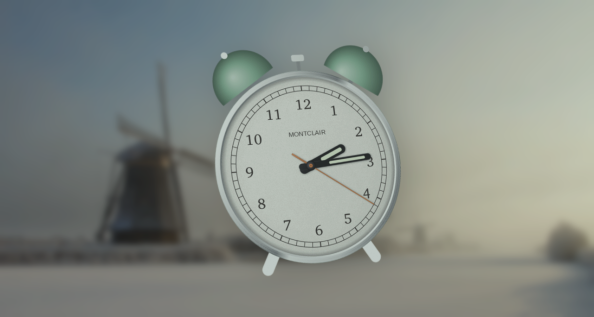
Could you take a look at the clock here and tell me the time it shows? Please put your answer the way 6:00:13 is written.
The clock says 2:14:21
